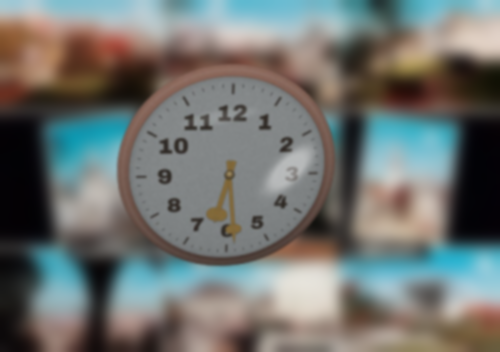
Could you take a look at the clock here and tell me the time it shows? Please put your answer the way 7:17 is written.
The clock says 6:29
